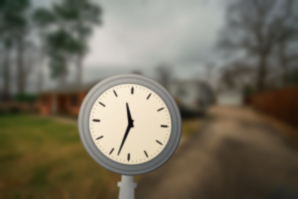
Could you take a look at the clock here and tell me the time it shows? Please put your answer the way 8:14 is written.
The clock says 11:33
